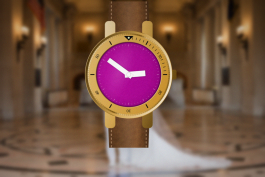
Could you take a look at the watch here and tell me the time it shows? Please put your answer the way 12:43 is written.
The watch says 2:51
